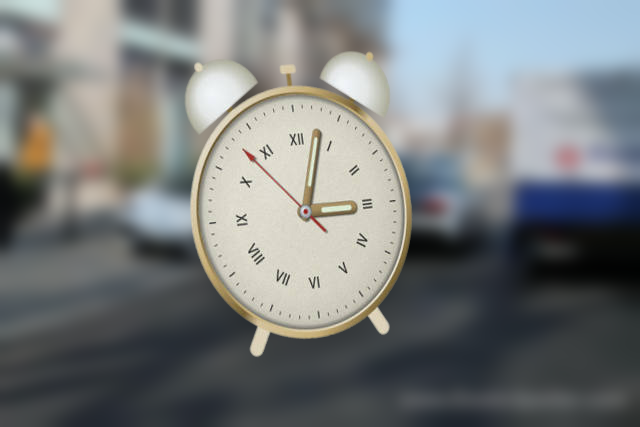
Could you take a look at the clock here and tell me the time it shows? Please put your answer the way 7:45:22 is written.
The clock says 3:02:53
